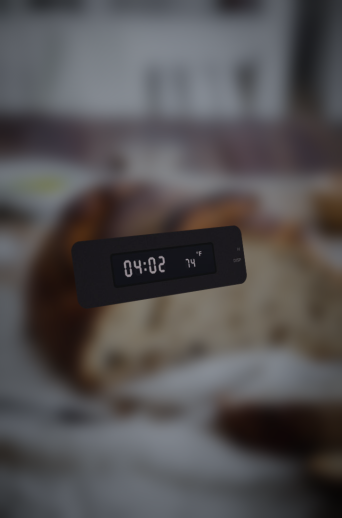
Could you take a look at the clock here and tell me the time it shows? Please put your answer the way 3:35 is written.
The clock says 4:02
